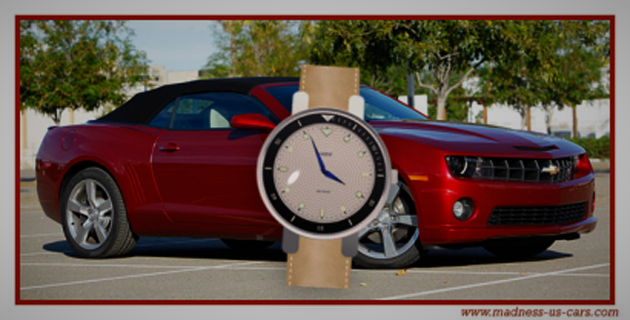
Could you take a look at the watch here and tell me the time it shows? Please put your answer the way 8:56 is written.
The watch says 3:56
